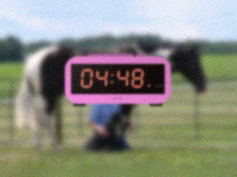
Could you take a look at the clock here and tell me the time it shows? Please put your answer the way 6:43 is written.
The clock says 4:48
